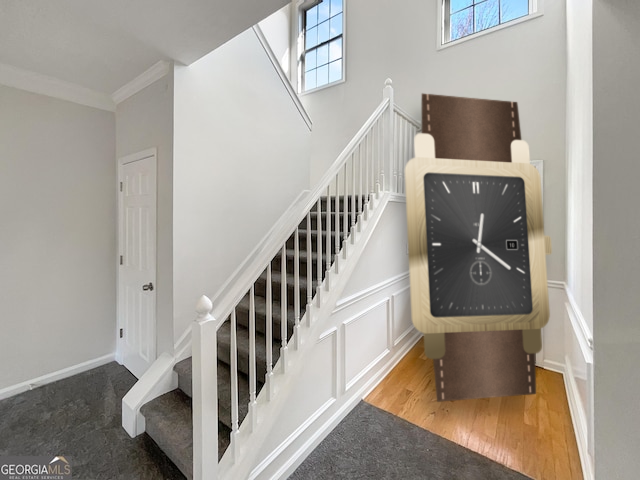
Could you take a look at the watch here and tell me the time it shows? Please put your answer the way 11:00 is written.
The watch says 12:21
